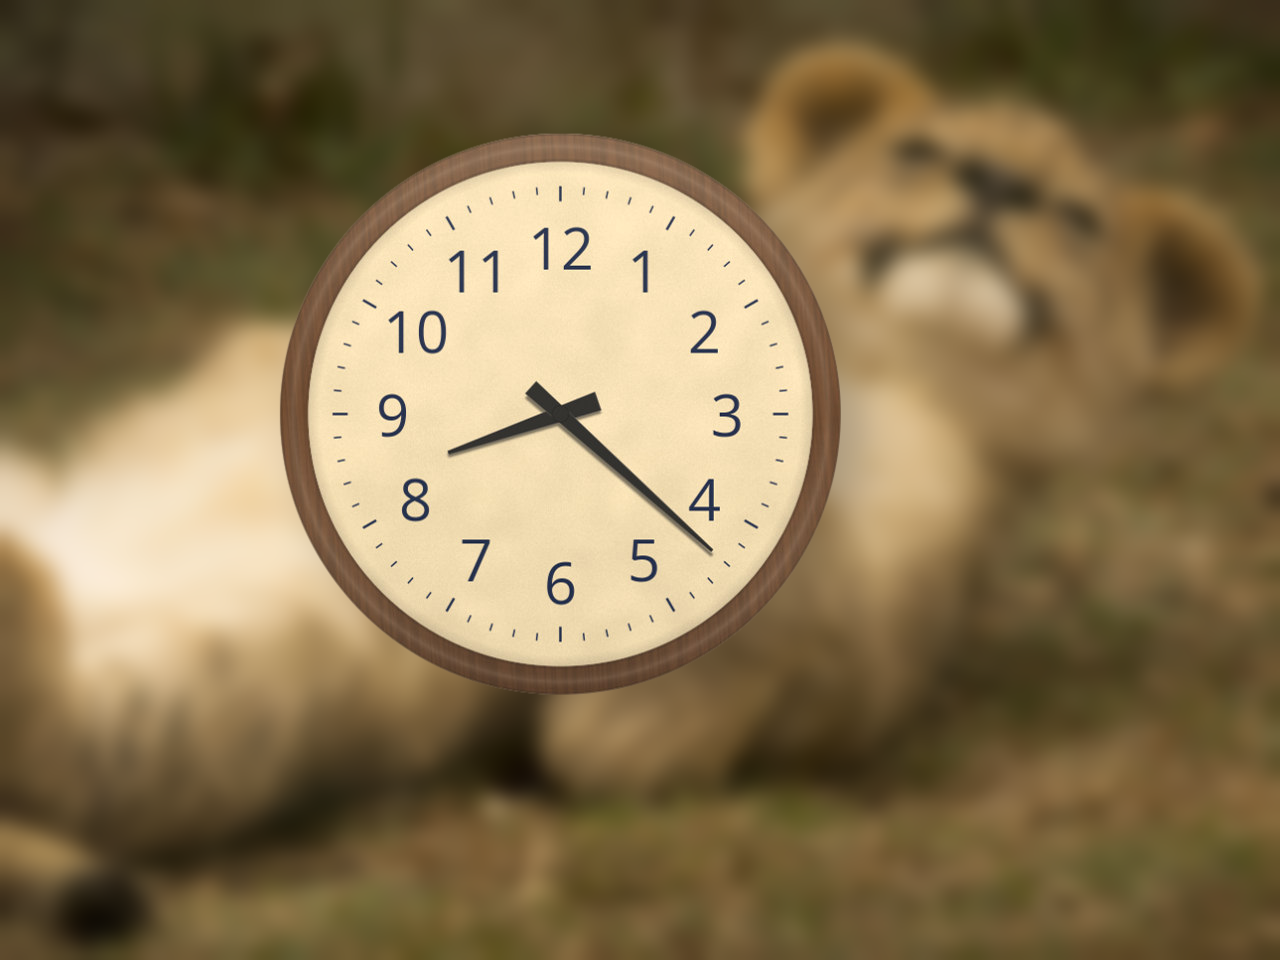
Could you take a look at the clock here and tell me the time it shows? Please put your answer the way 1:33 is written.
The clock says 8:22
